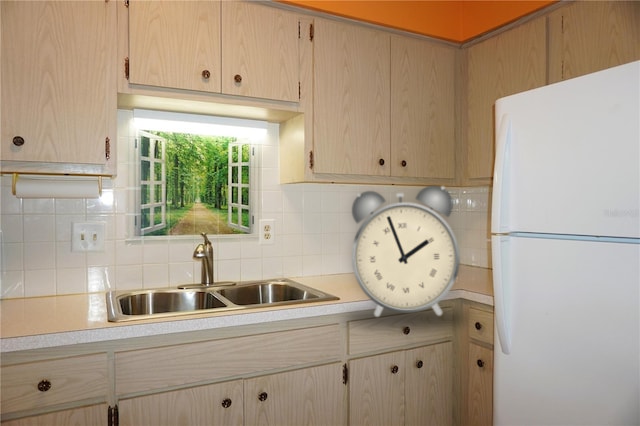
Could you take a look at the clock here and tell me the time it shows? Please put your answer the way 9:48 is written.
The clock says 1:57
